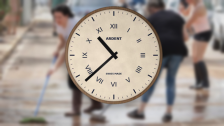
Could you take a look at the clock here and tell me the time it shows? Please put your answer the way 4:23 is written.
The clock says 10:38
